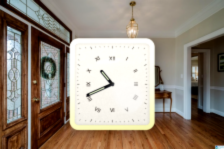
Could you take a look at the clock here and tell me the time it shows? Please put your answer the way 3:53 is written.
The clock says 10:41
